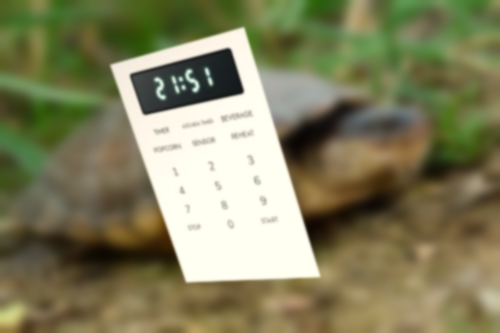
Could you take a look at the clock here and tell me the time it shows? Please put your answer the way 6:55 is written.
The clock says 21:51
